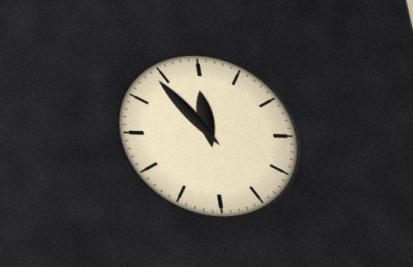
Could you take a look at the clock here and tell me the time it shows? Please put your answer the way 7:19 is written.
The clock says 11:54
